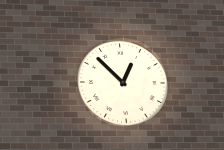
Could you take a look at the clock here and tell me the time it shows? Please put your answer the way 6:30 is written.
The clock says 12:53
